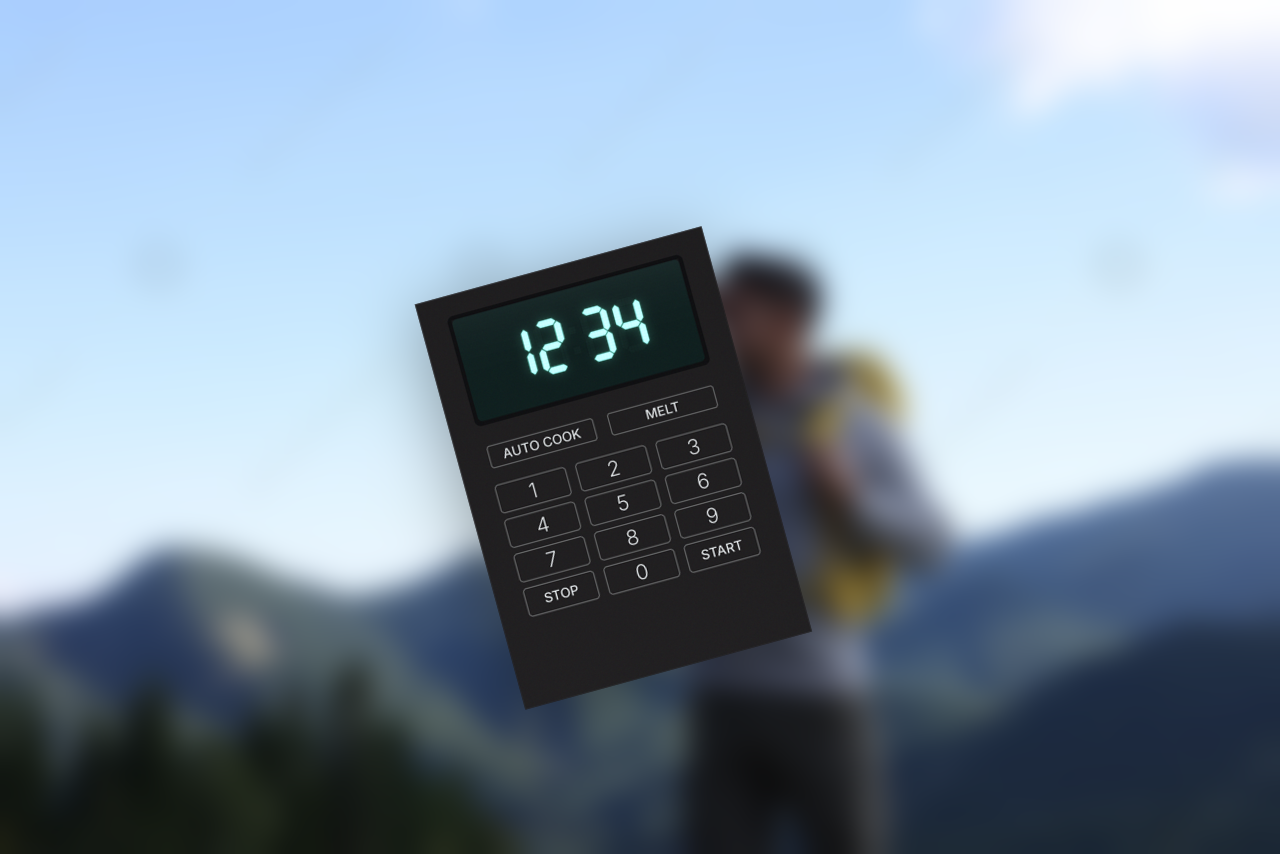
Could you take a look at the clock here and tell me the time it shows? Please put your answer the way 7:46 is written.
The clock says 12:34
